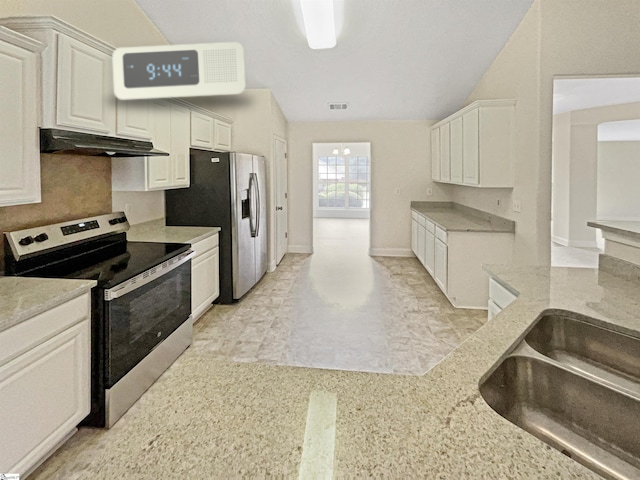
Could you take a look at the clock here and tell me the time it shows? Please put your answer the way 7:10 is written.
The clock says 9:44
